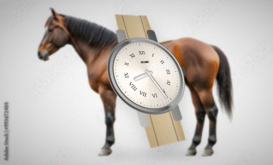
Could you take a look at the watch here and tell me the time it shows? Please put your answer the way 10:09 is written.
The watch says 8:26
